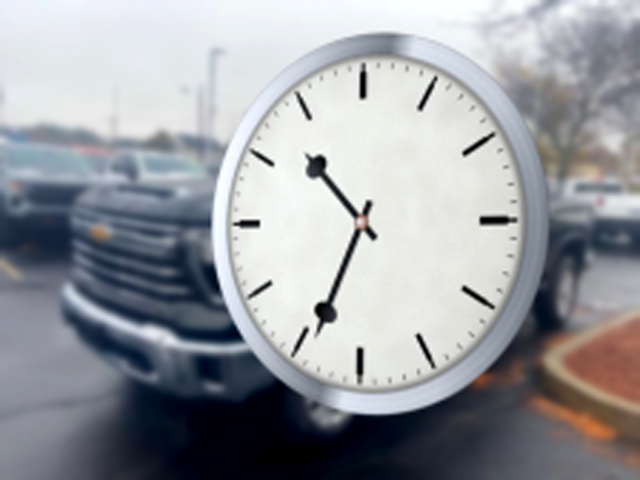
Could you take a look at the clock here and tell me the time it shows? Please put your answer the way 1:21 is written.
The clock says 10:34
